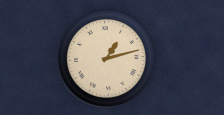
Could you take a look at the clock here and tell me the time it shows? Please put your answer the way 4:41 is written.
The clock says 1:13
